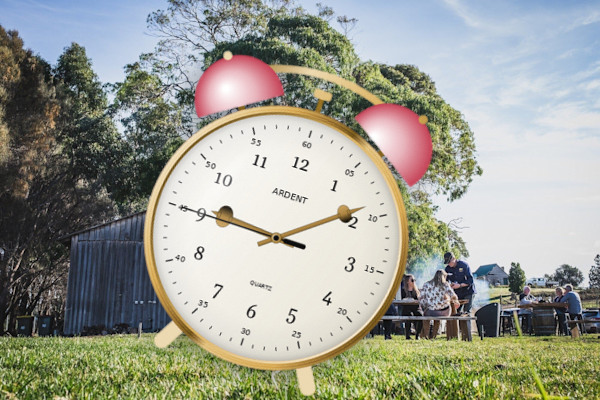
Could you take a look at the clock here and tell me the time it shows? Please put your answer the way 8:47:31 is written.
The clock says 9:08:45
